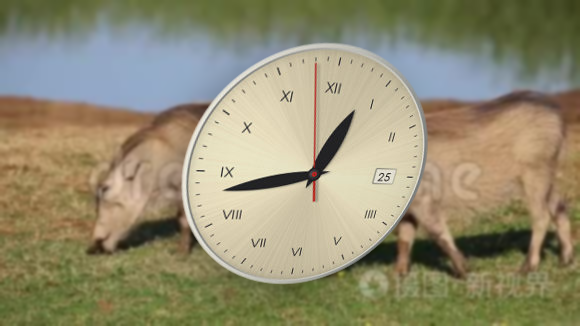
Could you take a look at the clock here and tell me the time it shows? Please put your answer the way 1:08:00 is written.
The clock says 12:42:58
